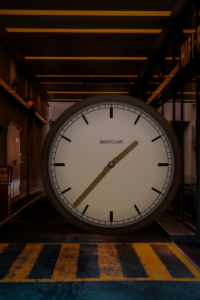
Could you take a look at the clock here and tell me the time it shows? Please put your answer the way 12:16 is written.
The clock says 1:37
